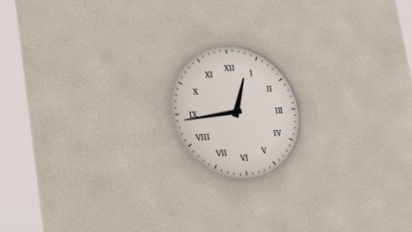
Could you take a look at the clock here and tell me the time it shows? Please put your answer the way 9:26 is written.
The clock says 12:44
